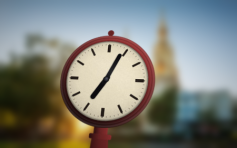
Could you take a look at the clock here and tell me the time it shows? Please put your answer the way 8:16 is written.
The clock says 7:04
